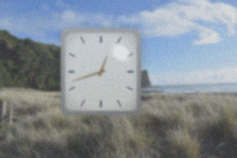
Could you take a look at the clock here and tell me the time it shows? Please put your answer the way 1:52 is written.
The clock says 12:42
